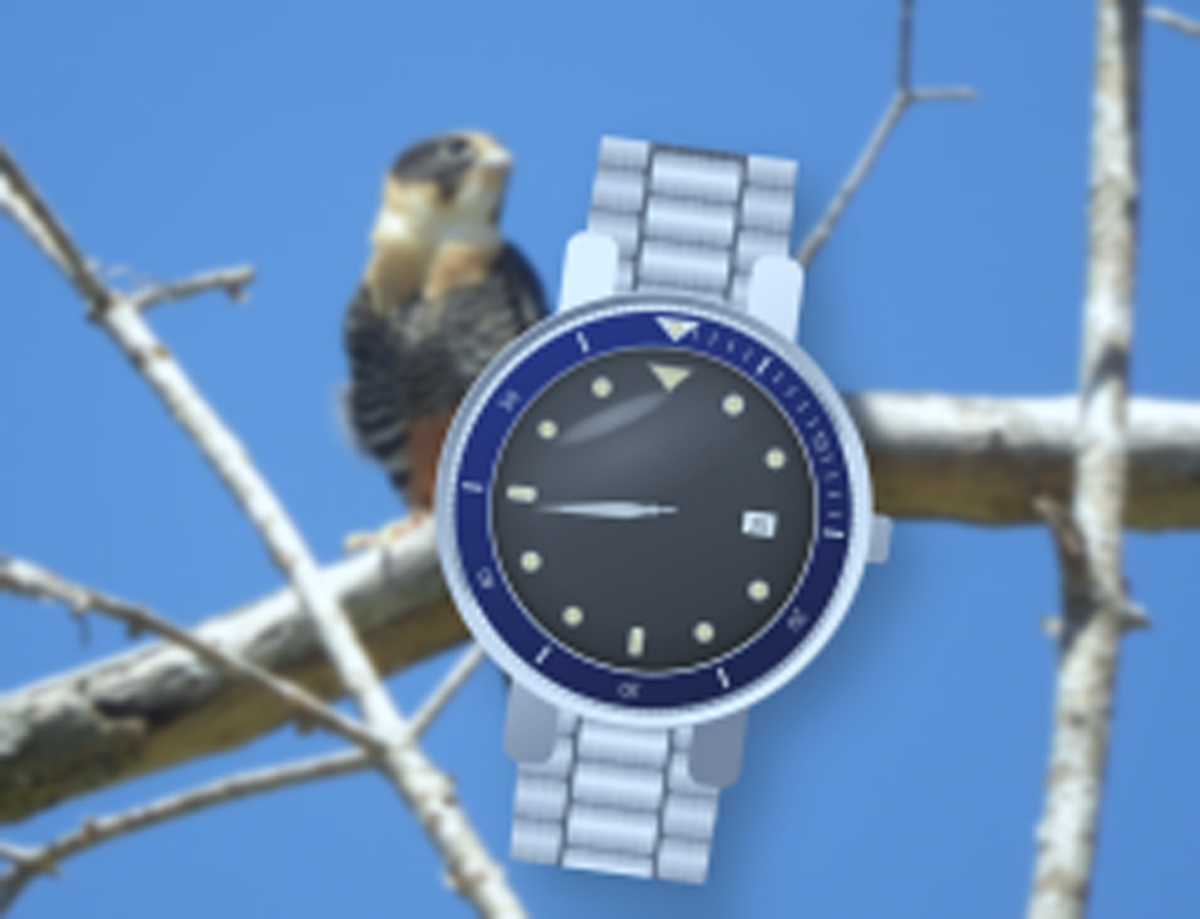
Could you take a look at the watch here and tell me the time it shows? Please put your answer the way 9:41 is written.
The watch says 8:44
